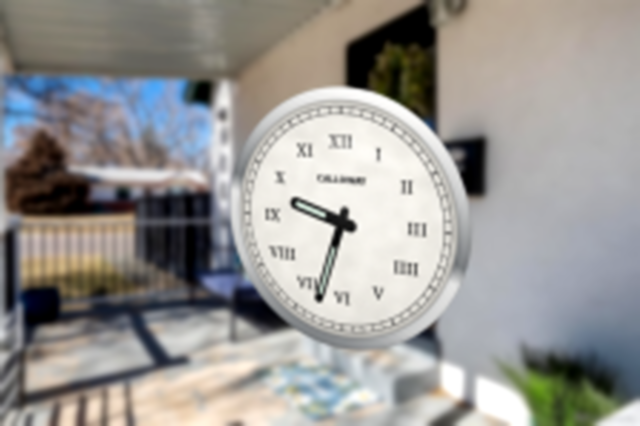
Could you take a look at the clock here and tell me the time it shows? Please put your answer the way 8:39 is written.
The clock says 9:33
